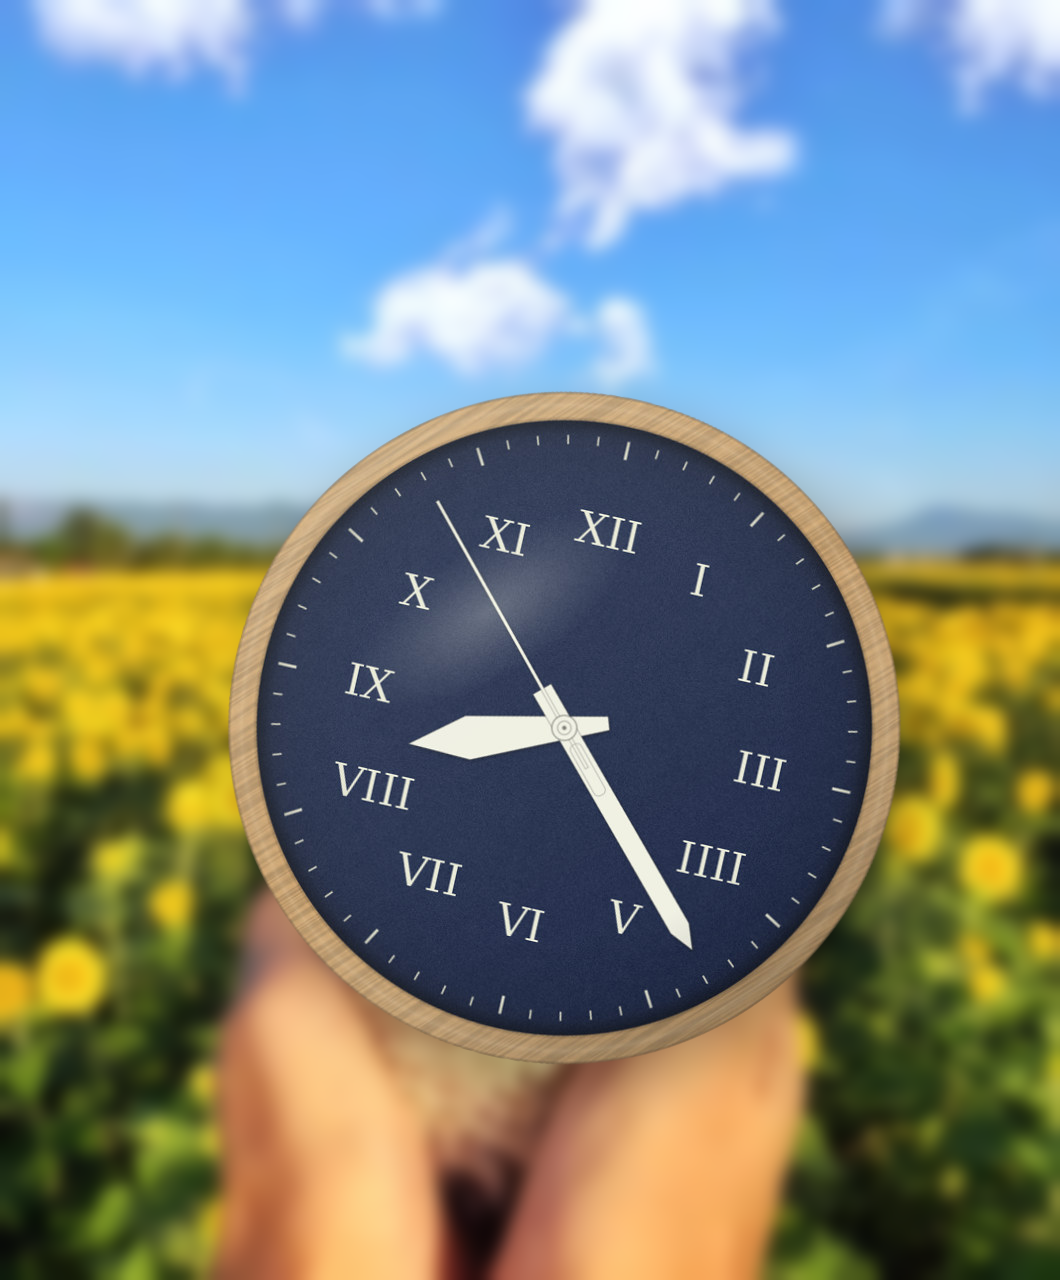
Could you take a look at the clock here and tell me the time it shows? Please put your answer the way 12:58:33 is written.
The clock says 8:22:53
